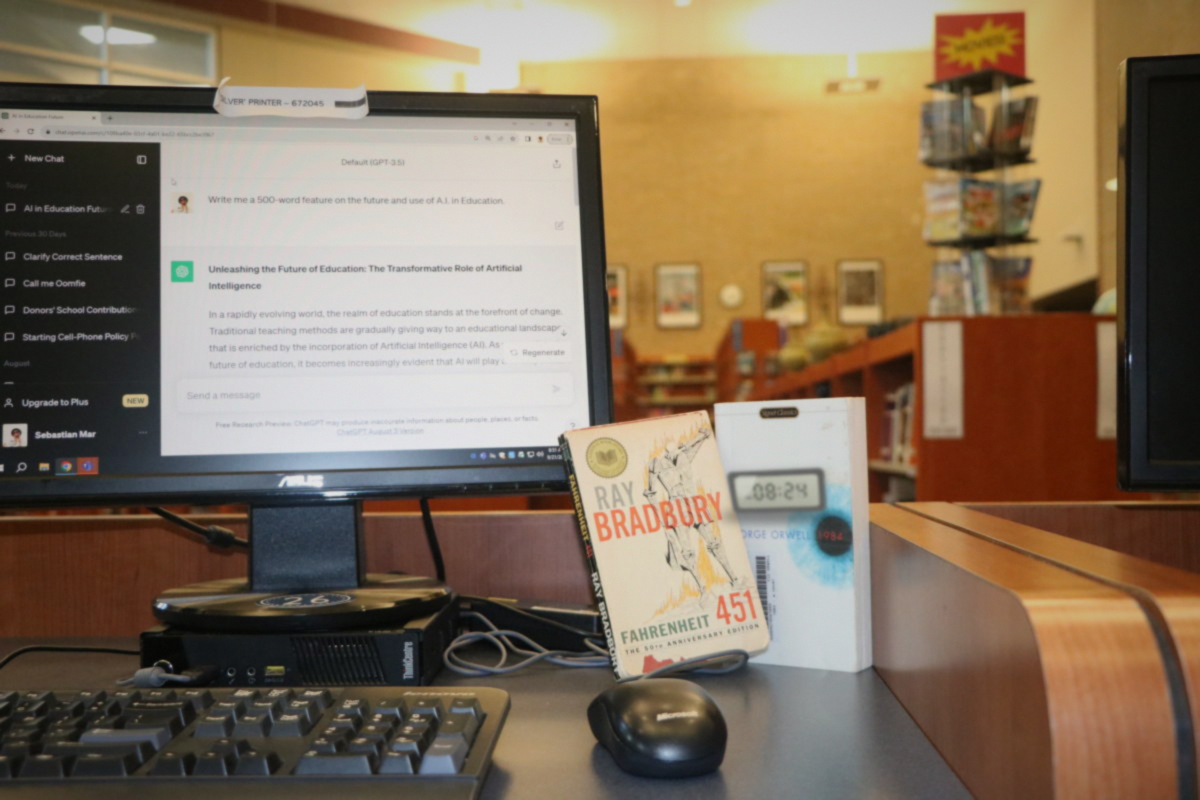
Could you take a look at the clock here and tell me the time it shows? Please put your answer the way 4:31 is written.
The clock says 8:24
